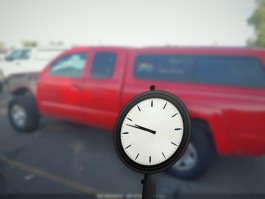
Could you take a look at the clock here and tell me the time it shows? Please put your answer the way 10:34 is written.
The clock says 9:48
